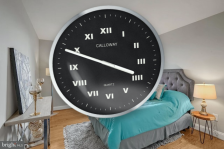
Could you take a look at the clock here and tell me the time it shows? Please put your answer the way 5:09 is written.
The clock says 3:49
